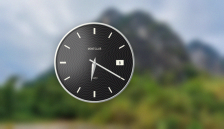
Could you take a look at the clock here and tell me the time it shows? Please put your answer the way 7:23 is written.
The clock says 6:20
